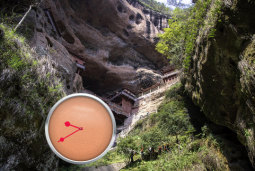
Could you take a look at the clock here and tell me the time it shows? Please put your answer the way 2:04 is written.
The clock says 9:40
